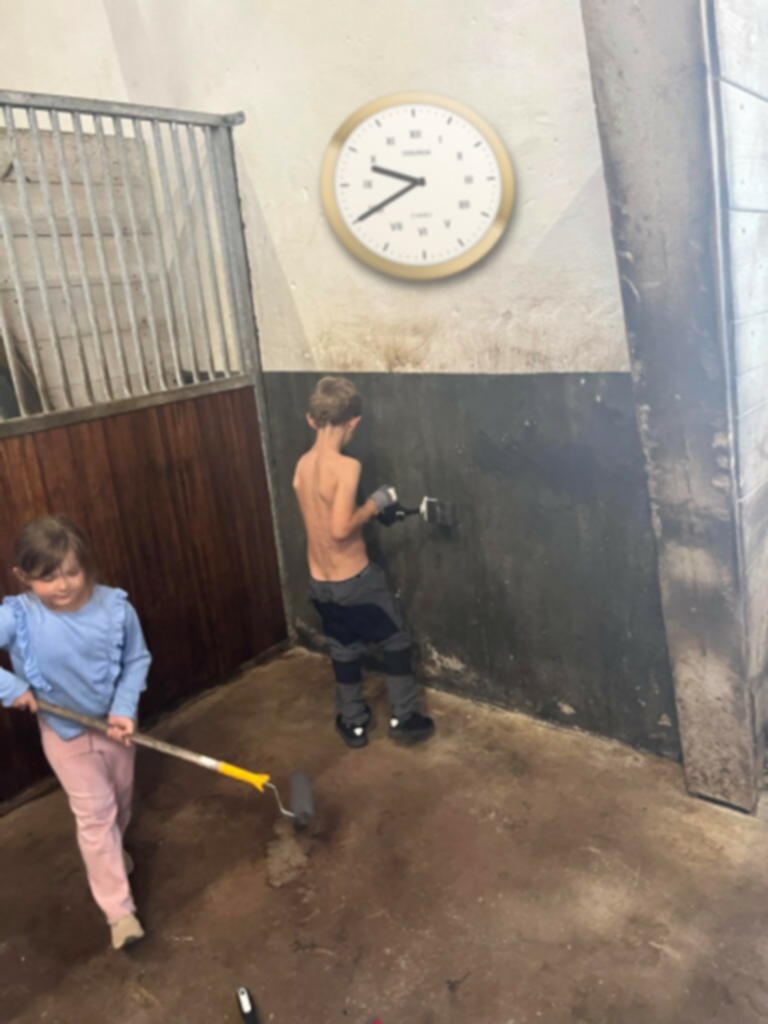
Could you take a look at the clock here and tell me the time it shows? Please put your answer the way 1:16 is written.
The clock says 9:40
